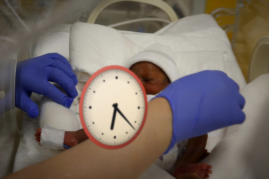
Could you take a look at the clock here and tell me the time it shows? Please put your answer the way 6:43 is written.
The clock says 6:22
